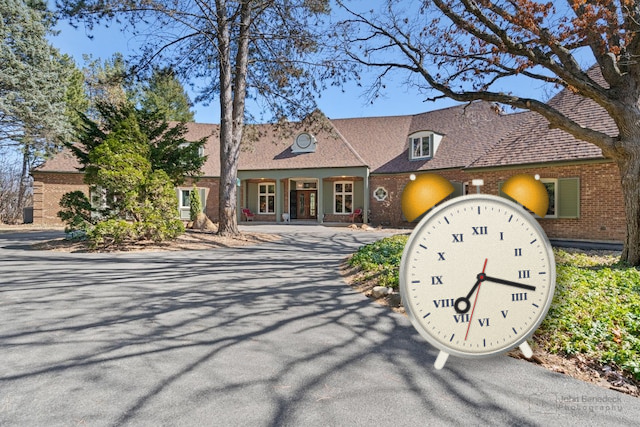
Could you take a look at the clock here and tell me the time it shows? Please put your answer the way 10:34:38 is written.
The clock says 7:17:33
